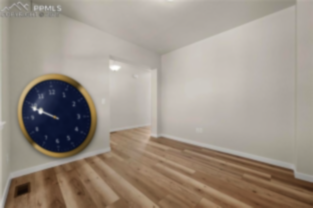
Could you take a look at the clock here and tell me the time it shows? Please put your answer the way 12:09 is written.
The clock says 9:49
